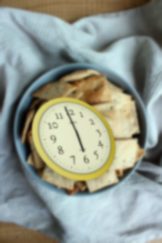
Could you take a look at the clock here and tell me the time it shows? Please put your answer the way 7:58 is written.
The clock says 5:59
